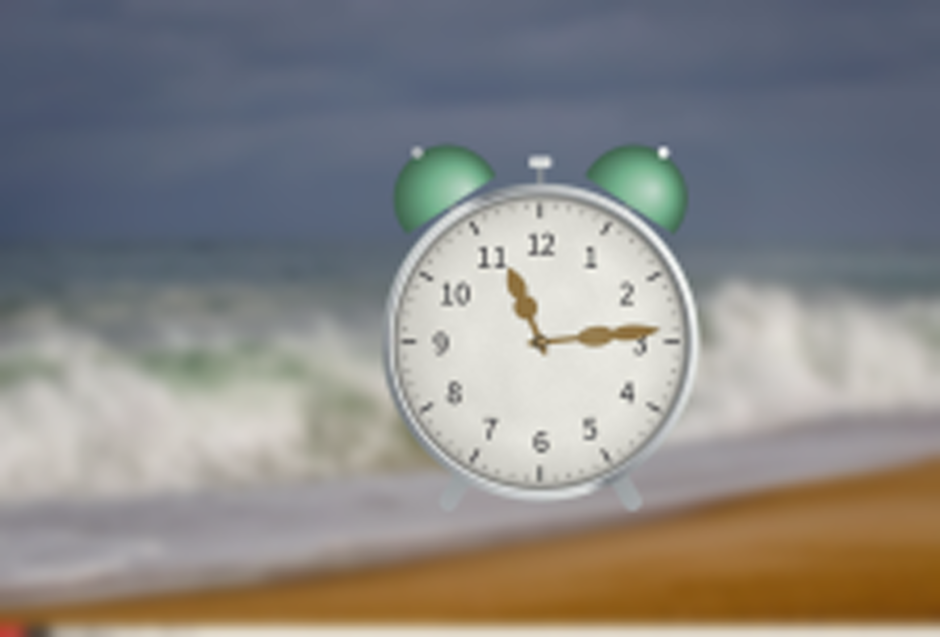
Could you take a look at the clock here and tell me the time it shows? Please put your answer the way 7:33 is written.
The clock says 11:14
